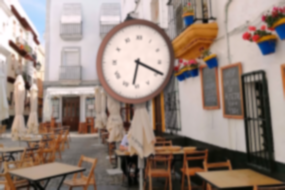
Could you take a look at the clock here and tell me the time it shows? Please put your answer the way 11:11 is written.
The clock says 6:19
